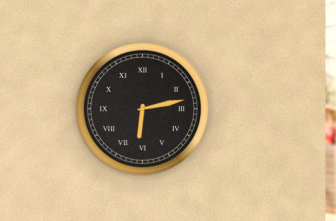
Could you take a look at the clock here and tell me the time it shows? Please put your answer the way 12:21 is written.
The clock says 6:13
